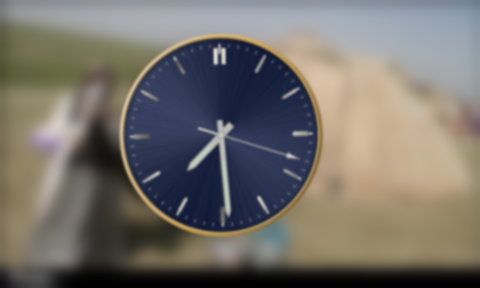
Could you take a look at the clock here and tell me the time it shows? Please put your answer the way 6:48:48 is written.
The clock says 7:29:18
